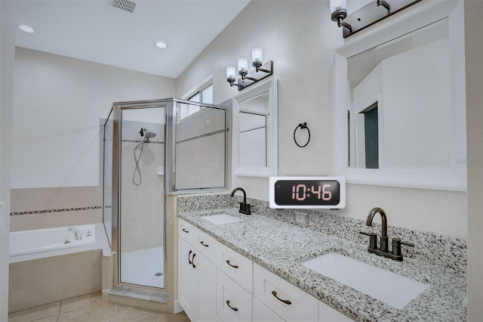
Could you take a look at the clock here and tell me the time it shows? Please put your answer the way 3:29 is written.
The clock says 10:46
